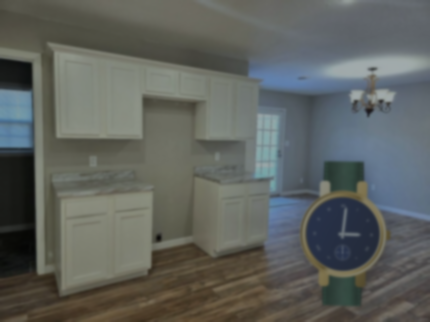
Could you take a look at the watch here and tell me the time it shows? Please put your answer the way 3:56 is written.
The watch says 3:01
